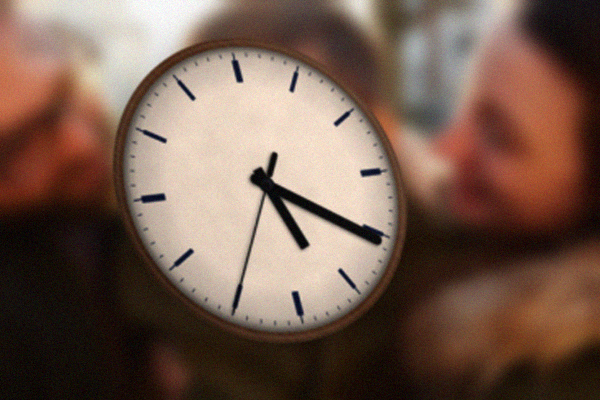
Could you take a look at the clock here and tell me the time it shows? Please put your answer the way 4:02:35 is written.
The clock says 5:20:35
